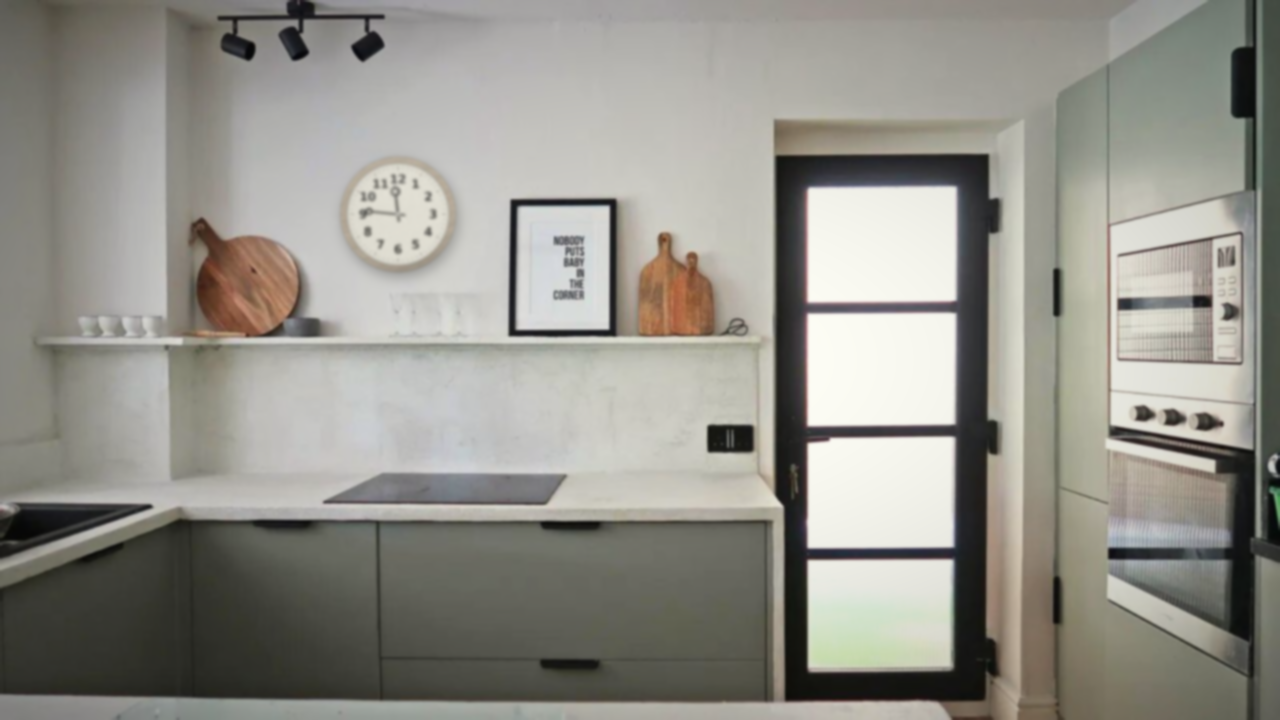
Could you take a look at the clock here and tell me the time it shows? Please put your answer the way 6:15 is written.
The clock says 11:46
